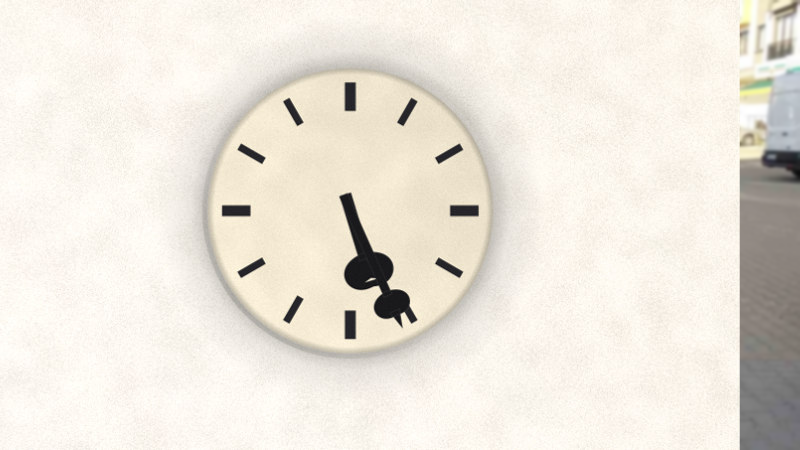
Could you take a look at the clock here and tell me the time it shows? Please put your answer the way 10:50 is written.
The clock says 5:26
